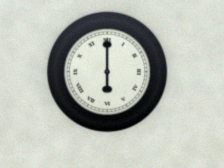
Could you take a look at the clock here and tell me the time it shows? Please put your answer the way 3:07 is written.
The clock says 6:00
